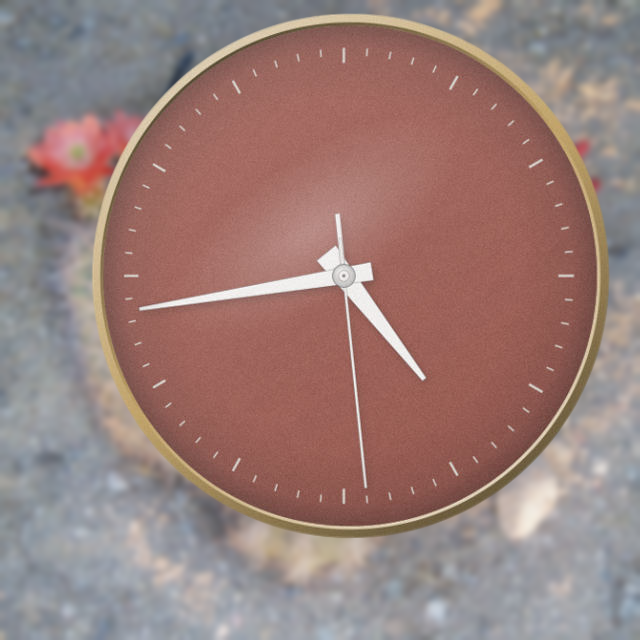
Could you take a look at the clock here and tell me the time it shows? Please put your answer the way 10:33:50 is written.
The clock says 4:43:29
